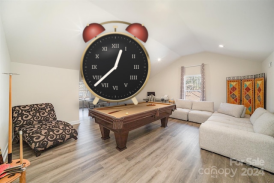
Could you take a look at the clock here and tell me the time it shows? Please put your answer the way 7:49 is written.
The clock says 12:38
